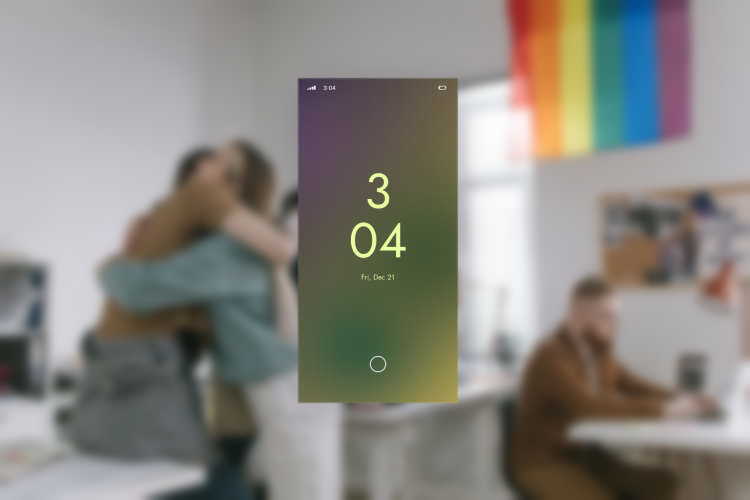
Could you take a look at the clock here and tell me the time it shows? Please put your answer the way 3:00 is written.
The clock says 3:04
